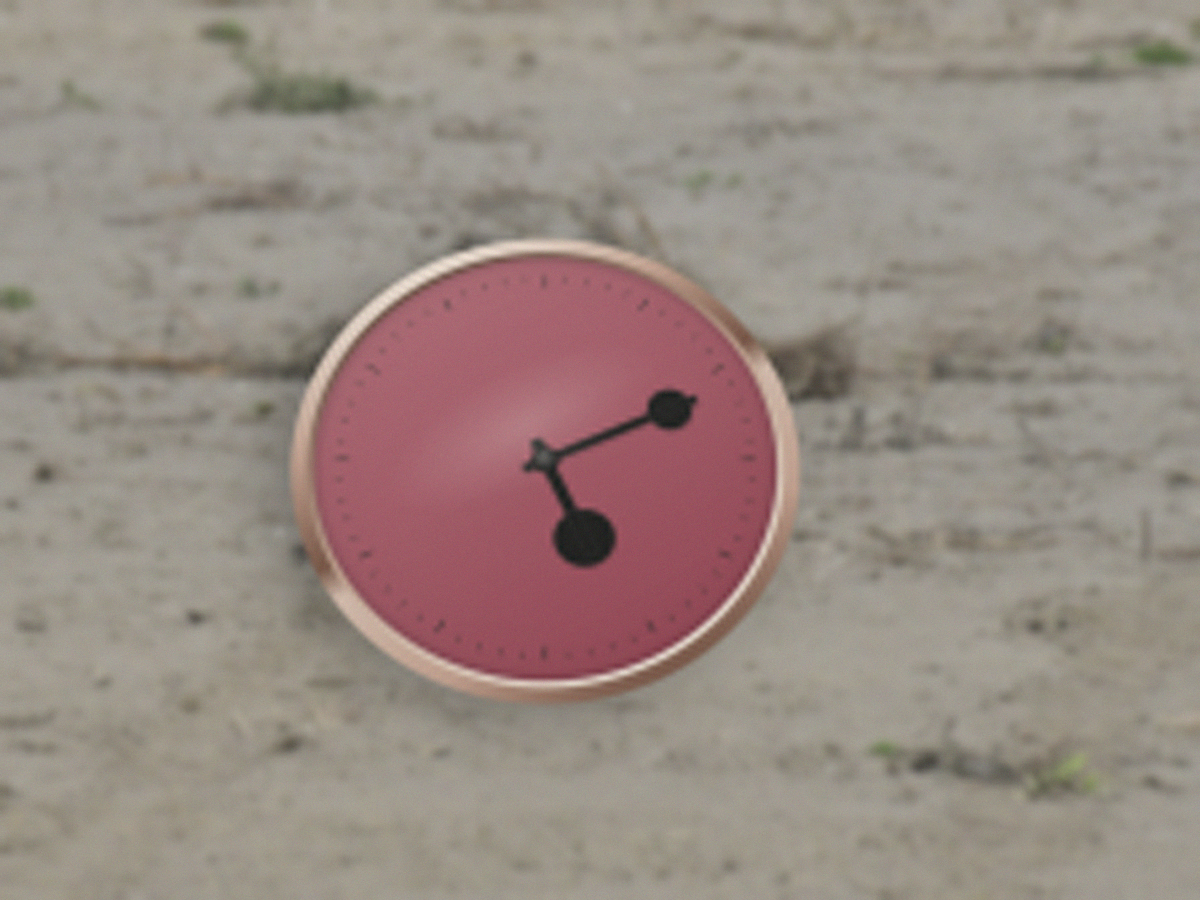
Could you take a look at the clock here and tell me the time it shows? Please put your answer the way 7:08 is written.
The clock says 5:11
